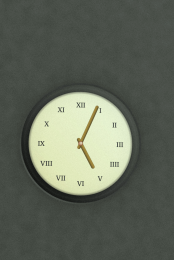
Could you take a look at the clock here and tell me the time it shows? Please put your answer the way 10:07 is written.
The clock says 5:04
